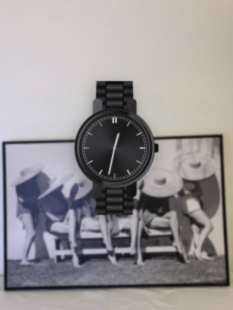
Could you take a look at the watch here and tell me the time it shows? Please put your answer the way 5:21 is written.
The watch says 12:32
